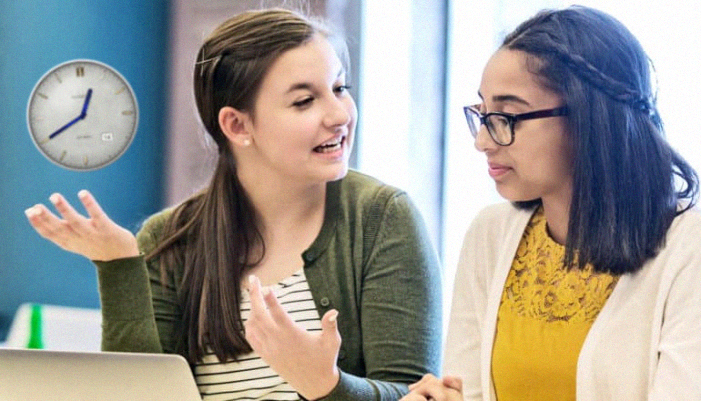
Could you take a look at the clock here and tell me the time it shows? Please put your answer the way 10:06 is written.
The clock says 12:40
